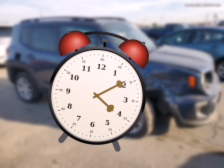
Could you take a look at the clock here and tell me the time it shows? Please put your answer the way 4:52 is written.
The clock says 4:09
